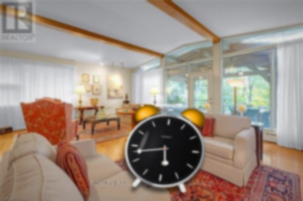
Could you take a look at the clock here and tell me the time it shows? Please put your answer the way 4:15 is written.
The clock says 5:43
